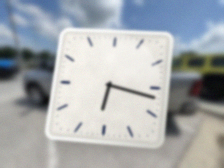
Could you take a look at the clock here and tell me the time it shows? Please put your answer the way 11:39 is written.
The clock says 6:17
